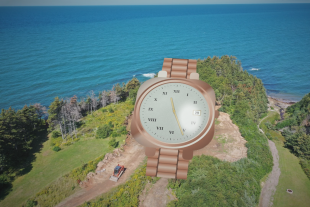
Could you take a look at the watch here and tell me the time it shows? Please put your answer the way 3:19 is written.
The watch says 11:26
